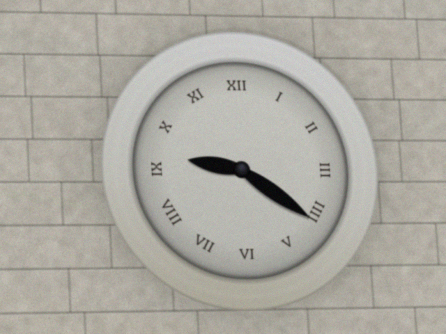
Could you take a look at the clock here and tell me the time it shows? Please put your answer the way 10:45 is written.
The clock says 9:21
